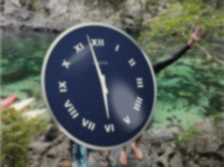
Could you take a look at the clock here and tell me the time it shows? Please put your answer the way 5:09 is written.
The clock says 5:58
